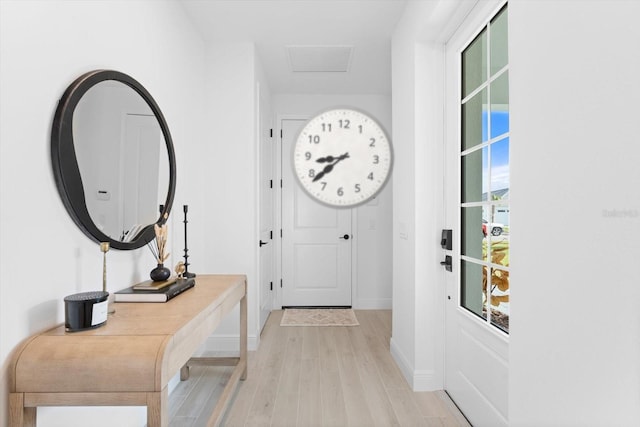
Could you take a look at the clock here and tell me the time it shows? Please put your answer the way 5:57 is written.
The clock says 8:38
